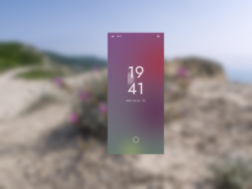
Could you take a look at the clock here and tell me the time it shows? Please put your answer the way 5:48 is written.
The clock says 19:41
